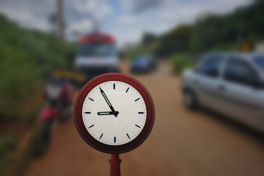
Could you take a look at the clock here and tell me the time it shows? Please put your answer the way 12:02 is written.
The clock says 8:55
